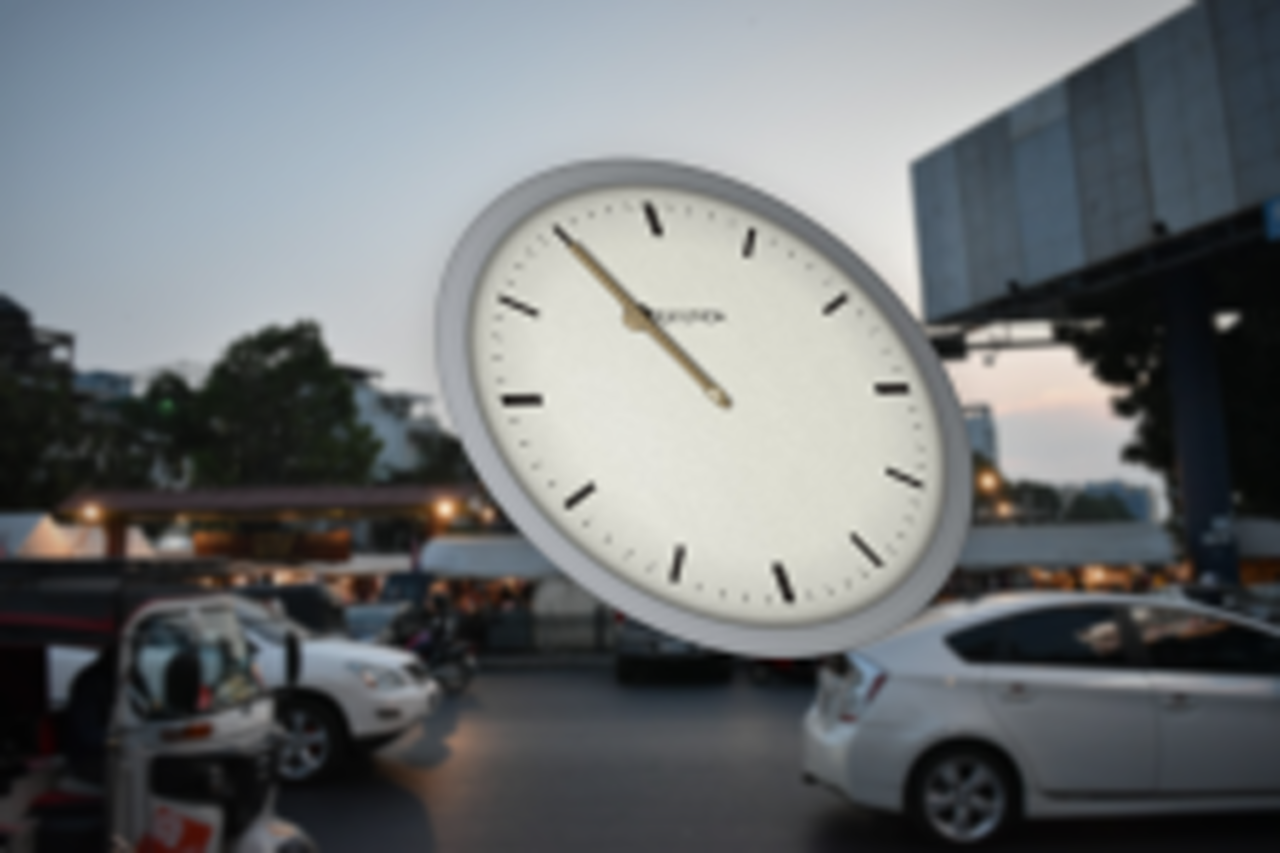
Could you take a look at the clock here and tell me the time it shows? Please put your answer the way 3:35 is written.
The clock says 10:55
